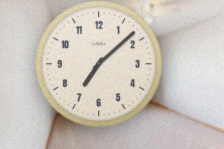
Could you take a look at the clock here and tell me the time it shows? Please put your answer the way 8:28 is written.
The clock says 7:08
